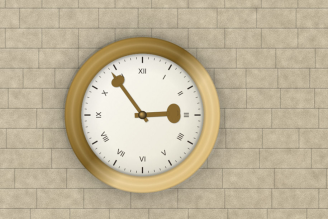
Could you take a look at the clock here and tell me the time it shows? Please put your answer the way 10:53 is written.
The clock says 2:54
